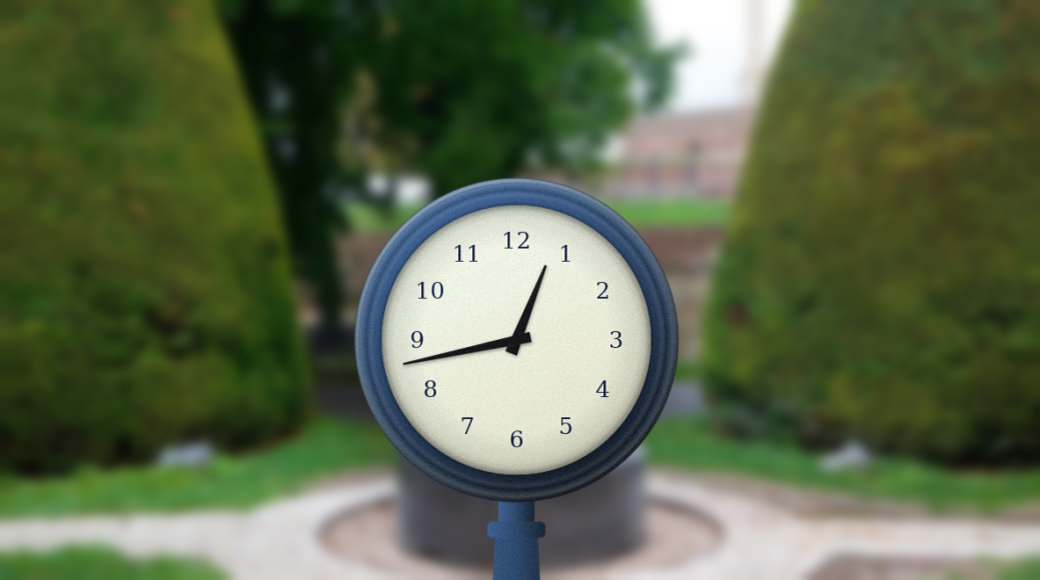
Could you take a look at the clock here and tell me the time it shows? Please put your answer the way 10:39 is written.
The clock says 12:43
